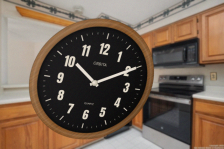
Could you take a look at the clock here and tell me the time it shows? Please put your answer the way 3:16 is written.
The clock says 10:10
